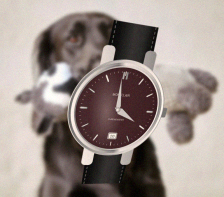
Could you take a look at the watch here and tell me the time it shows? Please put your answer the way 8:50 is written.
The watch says 3:59
